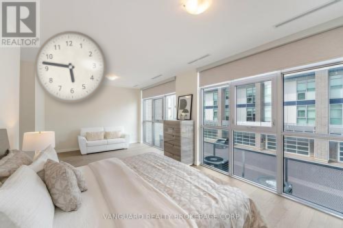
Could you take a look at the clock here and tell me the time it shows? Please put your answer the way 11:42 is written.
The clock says 5:47
